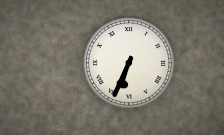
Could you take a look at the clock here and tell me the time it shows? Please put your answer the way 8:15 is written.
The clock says 6:34
